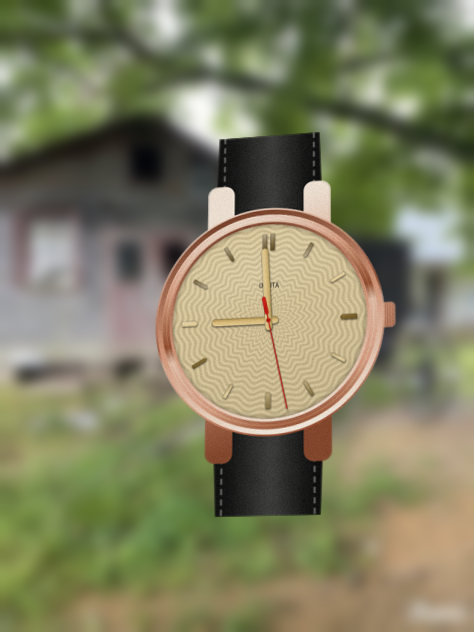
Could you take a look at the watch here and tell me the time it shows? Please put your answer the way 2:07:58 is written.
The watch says 8:59:28
